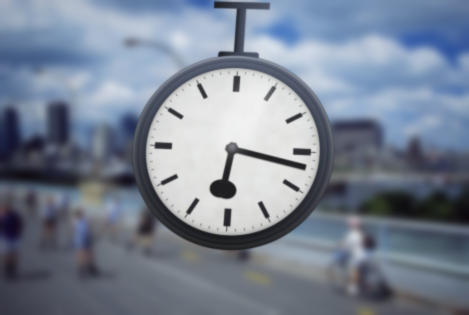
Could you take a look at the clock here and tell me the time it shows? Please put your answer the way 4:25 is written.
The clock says 6:17
